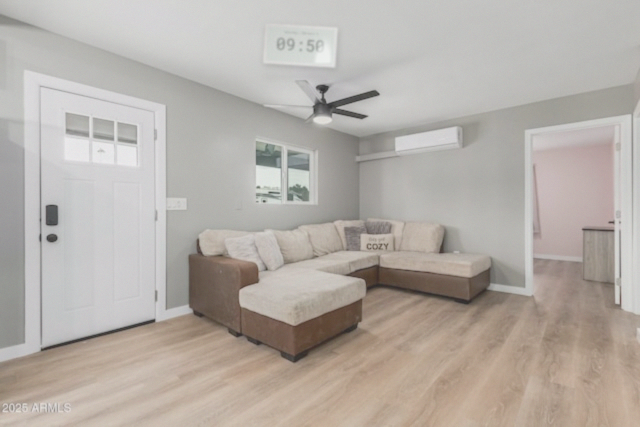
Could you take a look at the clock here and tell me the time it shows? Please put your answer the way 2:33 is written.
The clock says 9:50
